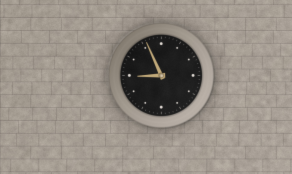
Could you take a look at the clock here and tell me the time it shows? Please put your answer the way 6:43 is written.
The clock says 8:56
